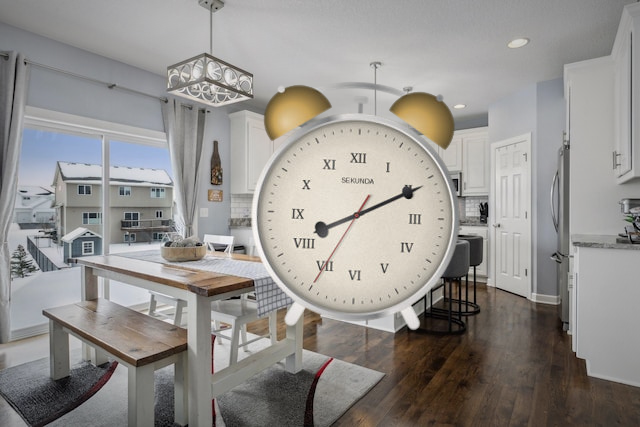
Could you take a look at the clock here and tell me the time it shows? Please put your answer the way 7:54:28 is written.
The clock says 8:10:35
